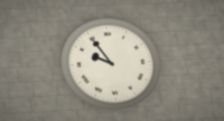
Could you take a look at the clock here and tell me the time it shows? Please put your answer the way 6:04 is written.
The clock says 9:55
